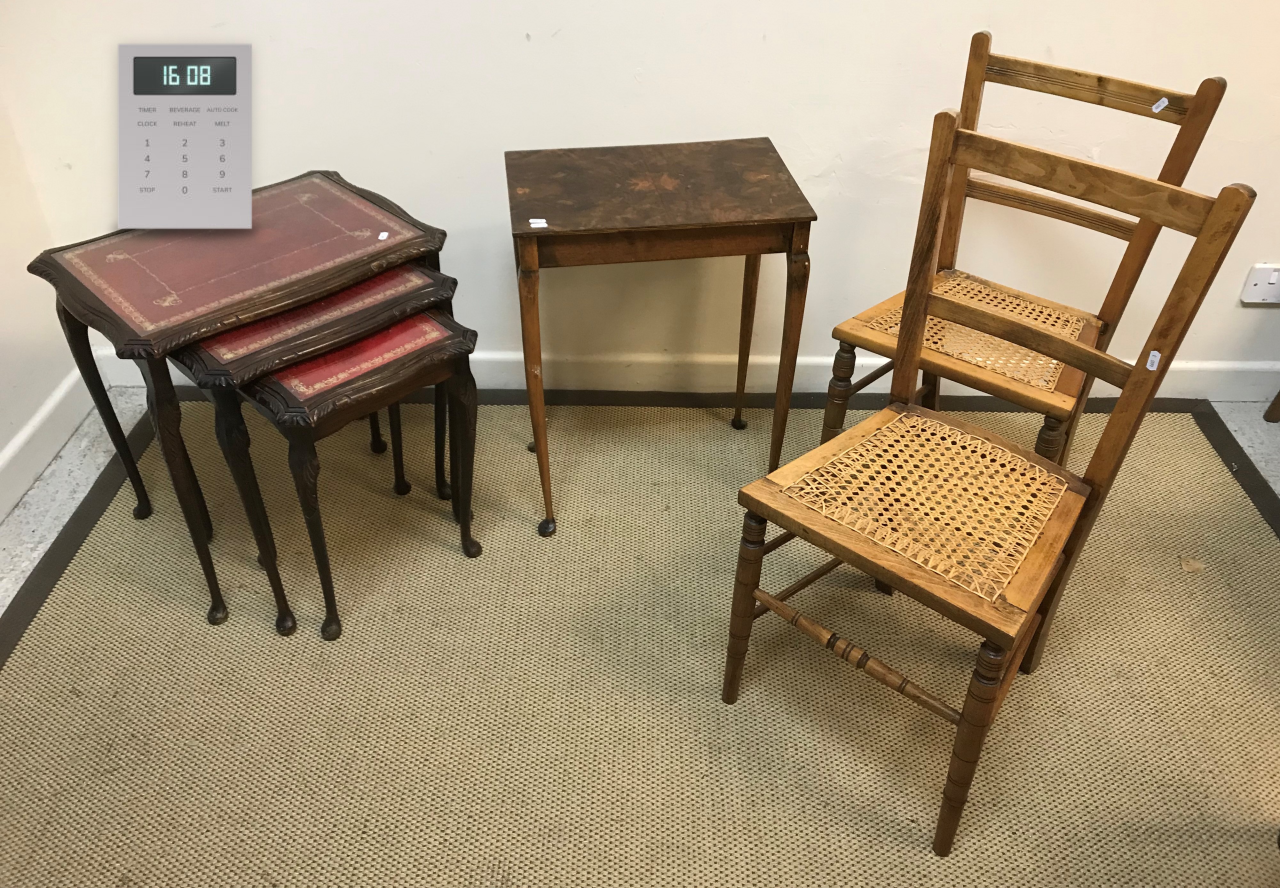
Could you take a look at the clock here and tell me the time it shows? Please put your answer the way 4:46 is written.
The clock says 16:08
